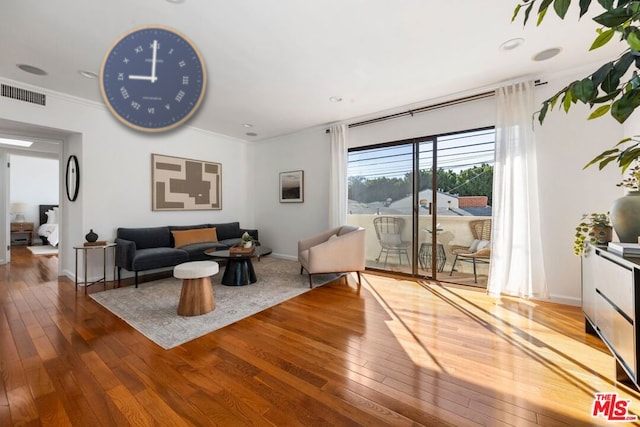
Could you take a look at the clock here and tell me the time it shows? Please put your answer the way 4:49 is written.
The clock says 9:00
